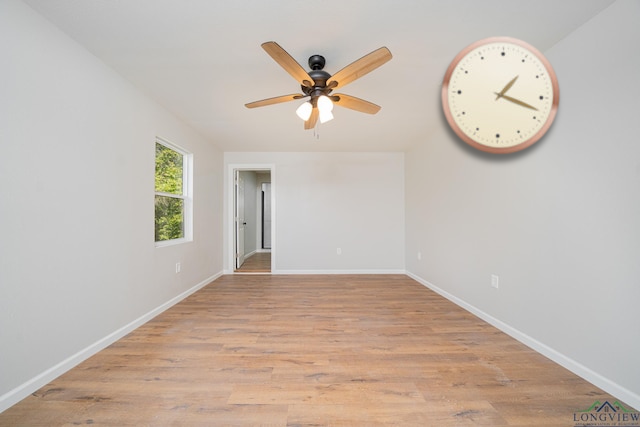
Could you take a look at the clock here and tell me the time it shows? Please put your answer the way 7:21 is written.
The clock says 1:18
